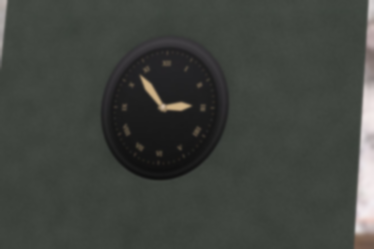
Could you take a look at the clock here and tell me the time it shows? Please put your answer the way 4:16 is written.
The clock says 2:53
